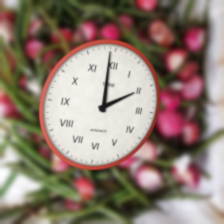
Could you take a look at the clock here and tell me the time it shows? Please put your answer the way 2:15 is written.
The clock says 1:59
